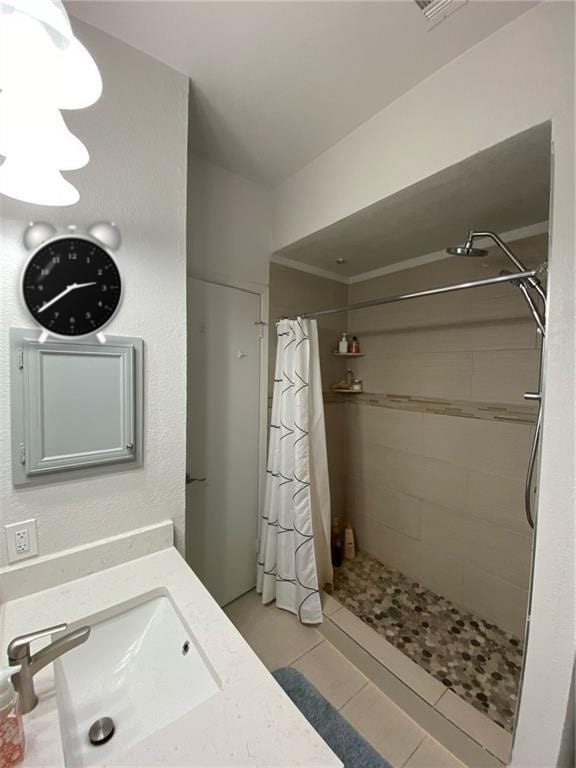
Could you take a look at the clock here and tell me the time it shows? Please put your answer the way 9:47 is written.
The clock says 2:39
